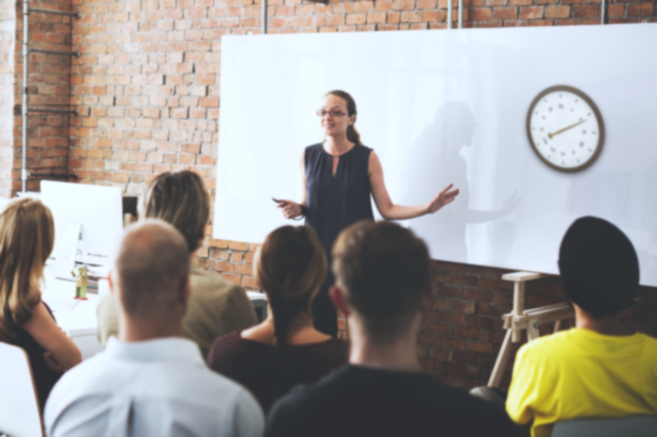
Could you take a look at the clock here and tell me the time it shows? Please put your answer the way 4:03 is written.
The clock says 8:11
